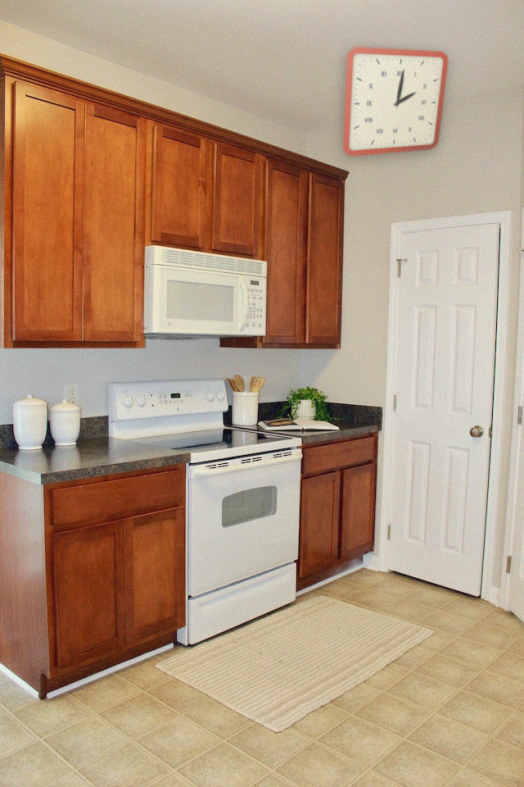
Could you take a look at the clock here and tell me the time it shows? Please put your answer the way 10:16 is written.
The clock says 2:01
